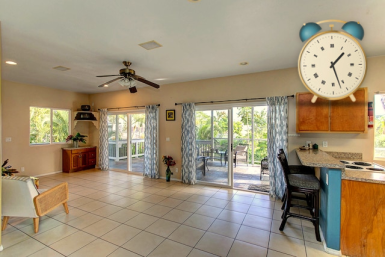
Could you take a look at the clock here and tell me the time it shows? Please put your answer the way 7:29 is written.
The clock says 1:27
